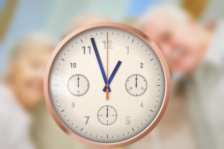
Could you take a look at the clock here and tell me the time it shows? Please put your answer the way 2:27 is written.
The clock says 12:57
